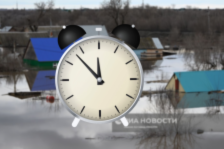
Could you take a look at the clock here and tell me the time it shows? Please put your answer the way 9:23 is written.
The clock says 11:53
